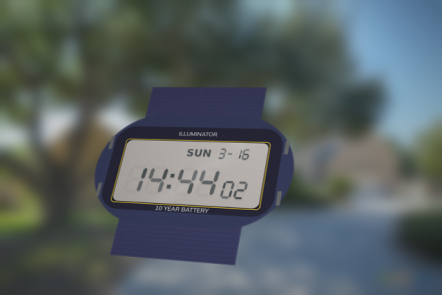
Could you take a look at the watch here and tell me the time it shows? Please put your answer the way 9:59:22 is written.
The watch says 14:44:02
